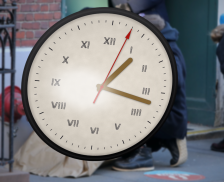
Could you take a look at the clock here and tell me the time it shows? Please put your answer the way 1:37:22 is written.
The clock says 1:17:03
